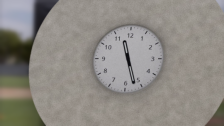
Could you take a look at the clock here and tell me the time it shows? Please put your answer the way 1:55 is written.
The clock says 11:27
